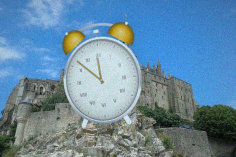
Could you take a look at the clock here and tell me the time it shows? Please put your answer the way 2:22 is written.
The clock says 11:52
